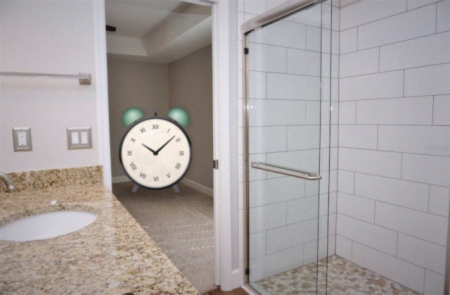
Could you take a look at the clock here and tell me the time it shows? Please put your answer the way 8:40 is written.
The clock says 10:08
